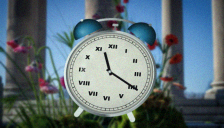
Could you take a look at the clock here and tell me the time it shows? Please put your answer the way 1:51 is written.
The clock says 11:20
